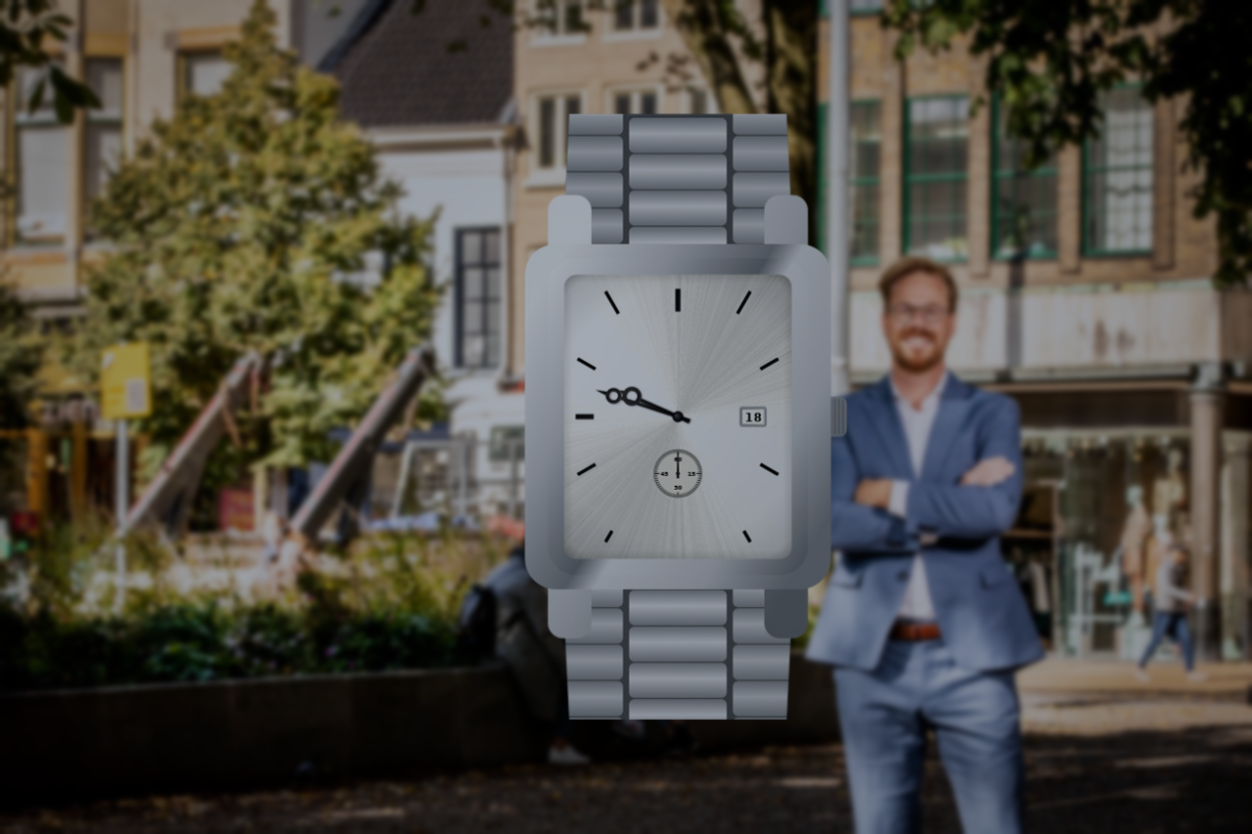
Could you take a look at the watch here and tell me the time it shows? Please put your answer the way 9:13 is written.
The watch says 9:48
